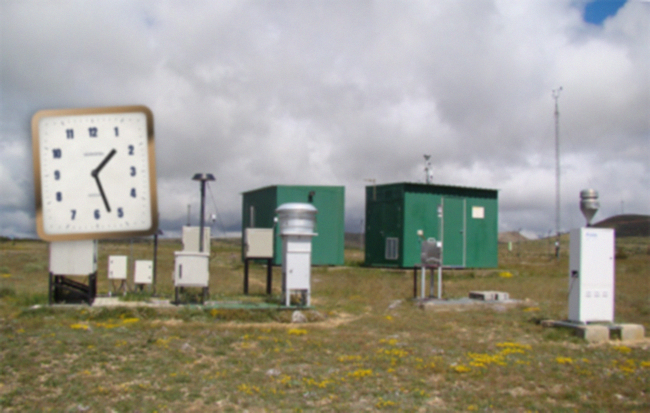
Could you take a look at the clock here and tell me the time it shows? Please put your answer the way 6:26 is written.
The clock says 1:27
